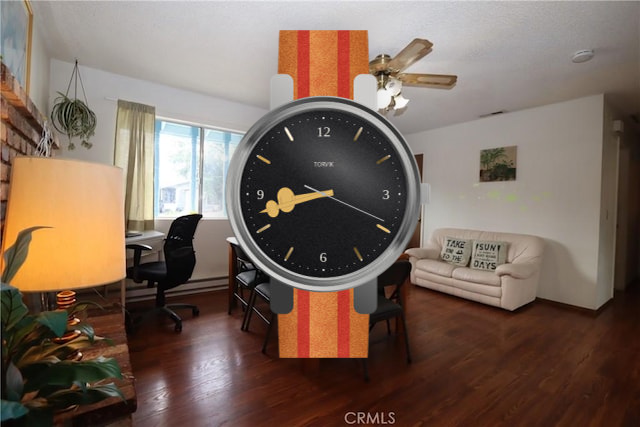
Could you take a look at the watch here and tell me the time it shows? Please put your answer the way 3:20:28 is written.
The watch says 8:42:19
